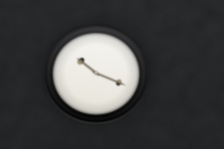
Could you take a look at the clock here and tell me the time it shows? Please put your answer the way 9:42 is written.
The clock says 10:19
